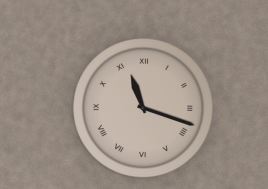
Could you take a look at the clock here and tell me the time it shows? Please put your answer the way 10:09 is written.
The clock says 11:18
